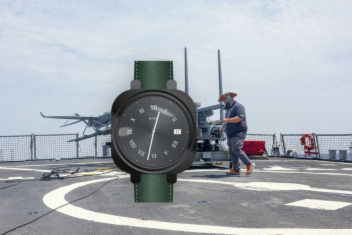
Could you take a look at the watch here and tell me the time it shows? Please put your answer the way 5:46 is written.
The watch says 12:32
